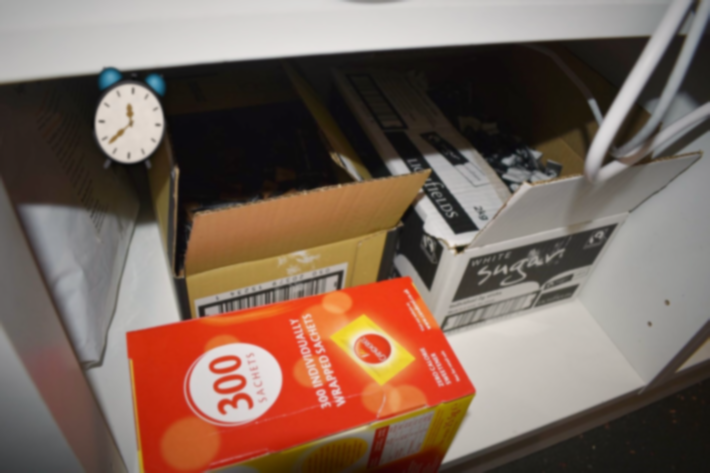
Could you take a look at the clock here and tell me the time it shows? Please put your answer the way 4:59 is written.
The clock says 11:38
